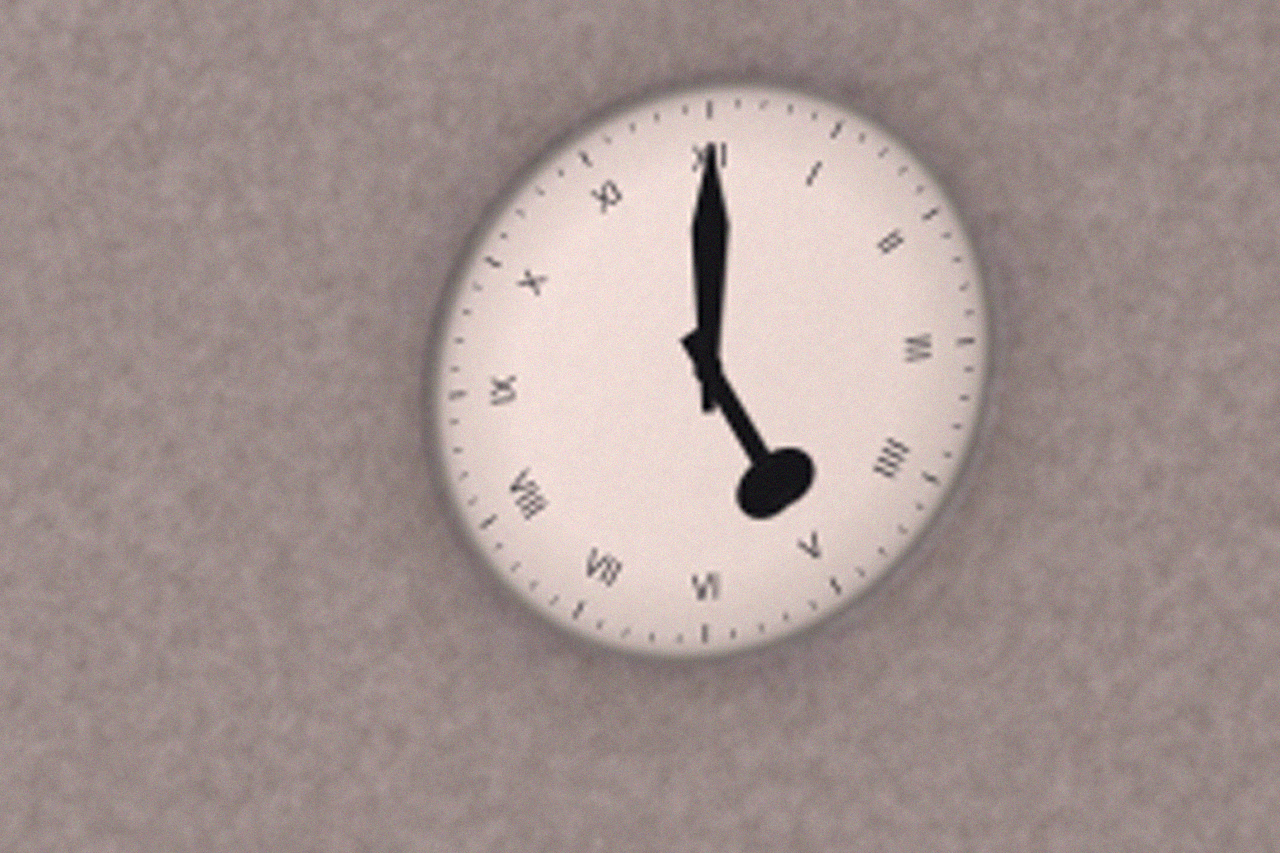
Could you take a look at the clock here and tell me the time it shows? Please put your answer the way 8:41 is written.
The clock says 5:00
